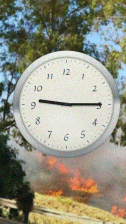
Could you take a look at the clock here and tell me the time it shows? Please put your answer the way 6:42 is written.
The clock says 9:15
